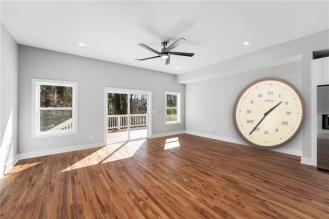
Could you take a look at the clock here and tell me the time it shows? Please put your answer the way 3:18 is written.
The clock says 1:36
